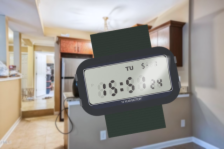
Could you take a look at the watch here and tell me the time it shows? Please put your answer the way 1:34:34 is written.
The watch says 15:51:24
